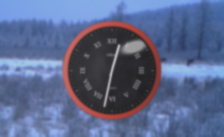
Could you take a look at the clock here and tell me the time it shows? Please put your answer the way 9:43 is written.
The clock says 12:32
